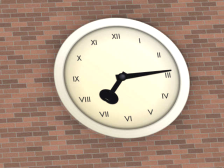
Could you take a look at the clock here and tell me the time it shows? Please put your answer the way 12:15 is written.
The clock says 7:14
